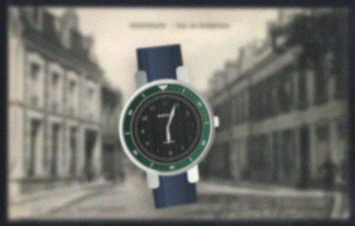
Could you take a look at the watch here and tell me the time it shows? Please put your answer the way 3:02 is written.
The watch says 6:04
